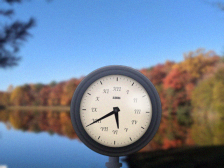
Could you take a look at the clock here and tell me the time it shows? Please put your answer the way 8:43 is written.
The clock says 5:40
